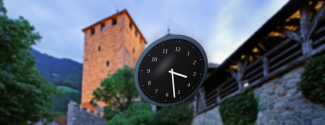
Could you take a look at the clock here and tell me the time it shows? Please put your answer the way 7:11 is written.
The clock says 3:27
